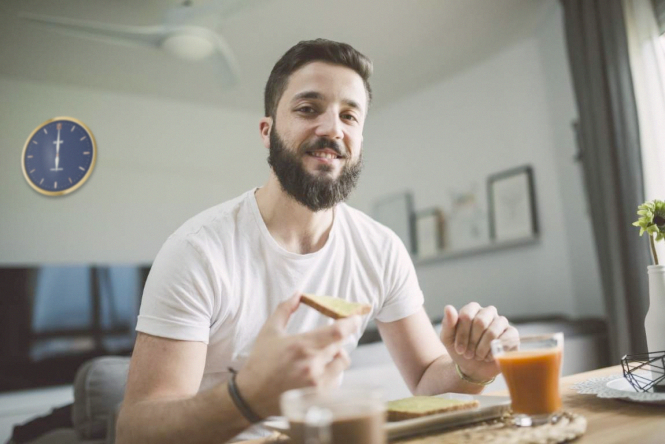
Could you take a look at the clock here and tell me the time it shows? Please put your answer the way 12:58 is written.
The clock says 6:00
